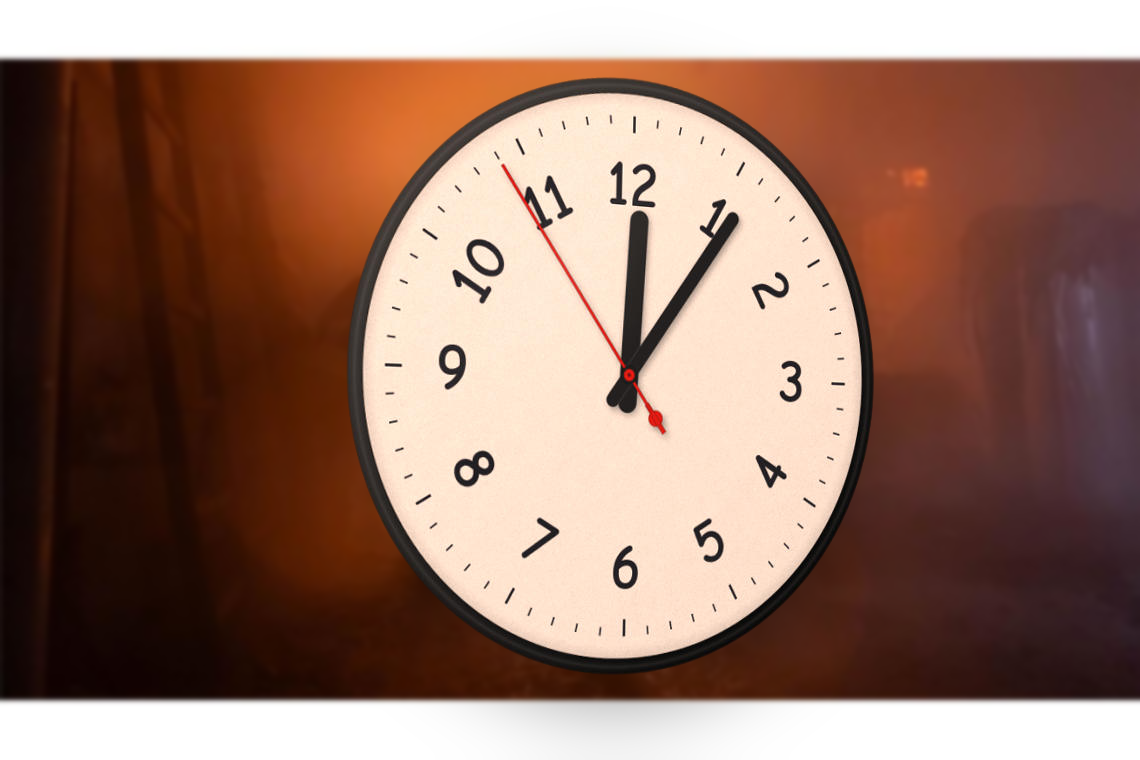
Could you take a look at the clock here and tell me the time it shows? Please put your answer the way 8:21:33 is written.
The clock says 12:05:54
